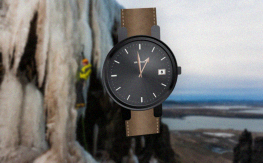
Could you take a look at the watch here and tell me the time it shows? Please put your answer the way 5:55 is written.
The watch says 12:59
